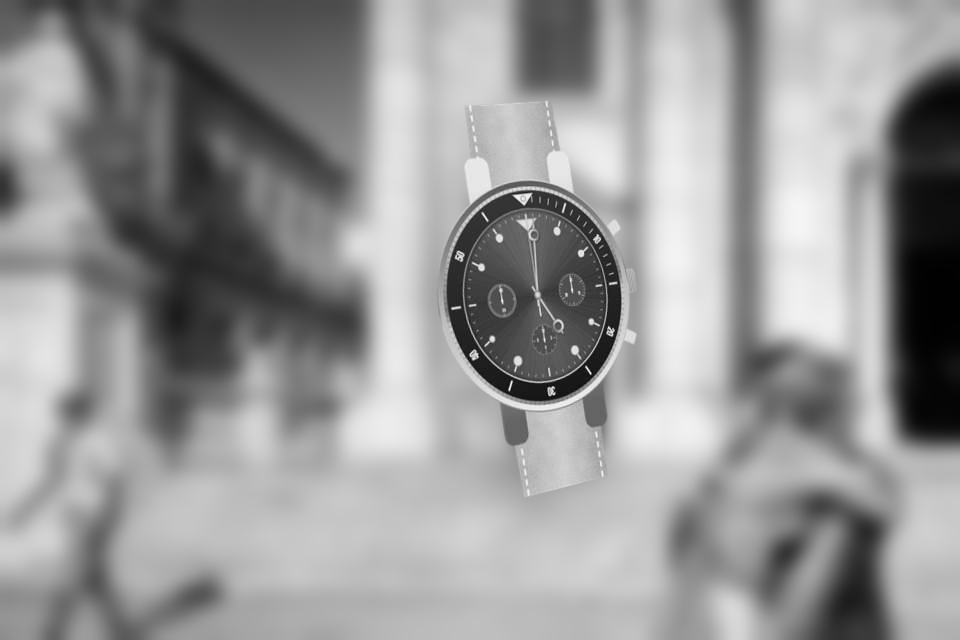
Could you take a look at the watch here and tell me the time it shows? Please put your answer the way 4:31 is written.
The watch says 5:01
